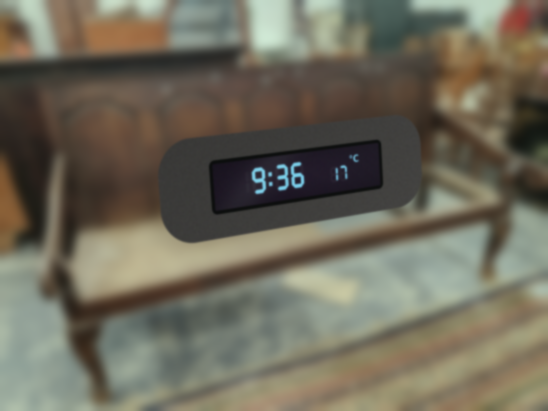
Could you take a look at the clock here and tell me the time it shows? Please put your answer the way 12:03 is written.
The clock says 9:36
